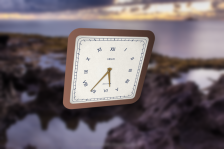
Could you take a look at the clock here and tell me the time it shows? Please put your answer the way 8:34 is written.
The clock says 5:36
